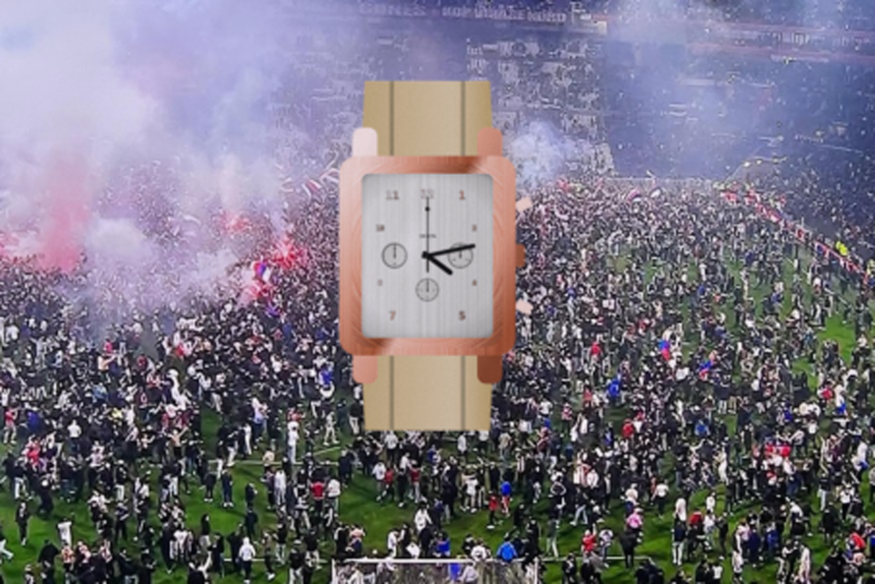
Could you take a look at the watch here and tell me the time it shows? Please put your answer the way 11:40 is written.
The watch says 4:13
